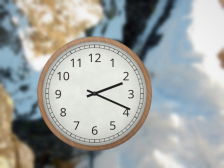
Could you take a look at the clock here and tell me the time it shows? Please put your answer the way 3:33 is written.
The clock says 2:19
